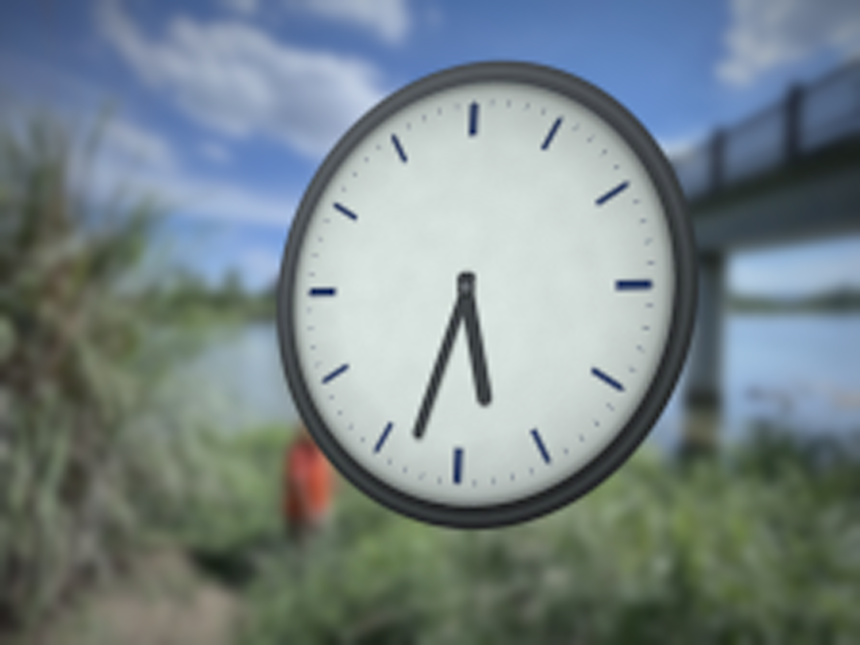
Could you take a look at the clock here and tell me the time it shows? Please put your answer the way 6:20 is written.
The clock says 5:33
